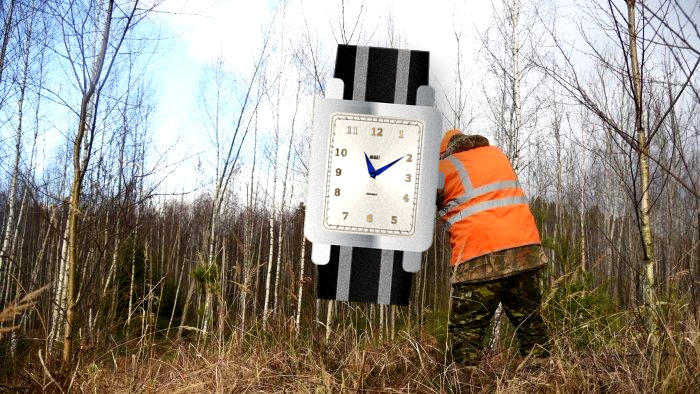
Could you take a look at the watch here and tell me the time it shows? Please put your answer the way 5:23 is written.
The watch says 11:09
